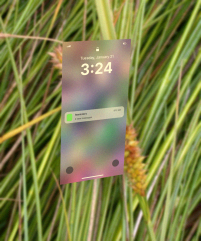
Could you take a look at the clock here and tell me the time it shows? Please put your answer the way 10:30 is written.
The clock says 3:24
